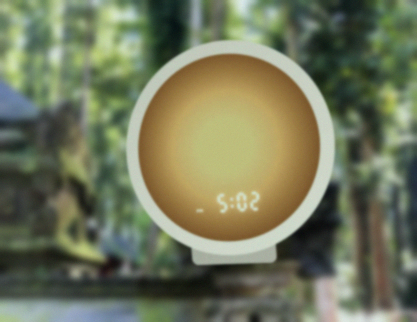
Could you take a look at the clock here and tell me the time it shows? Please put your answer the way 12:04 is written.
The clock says 5:02
